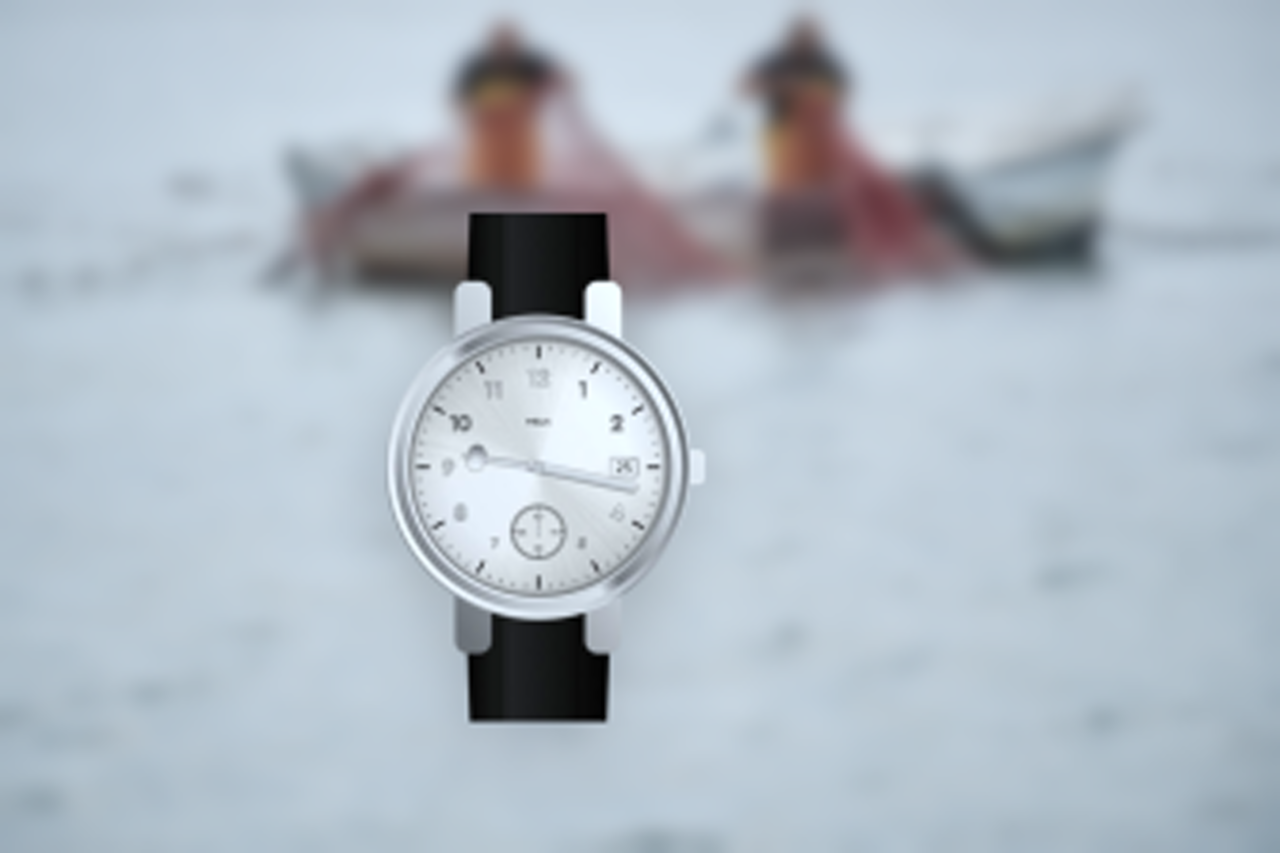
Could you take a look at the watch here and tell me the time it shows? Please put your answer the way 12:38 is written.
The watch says 9:17
